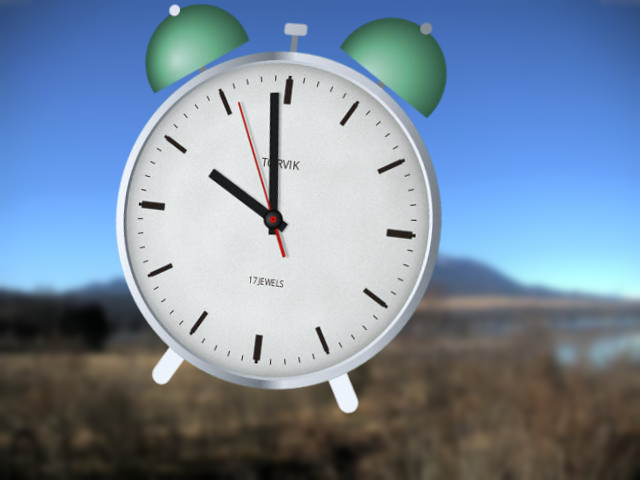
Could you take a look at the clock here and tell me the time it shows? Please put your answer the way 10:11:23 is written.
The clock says 9:58:56
